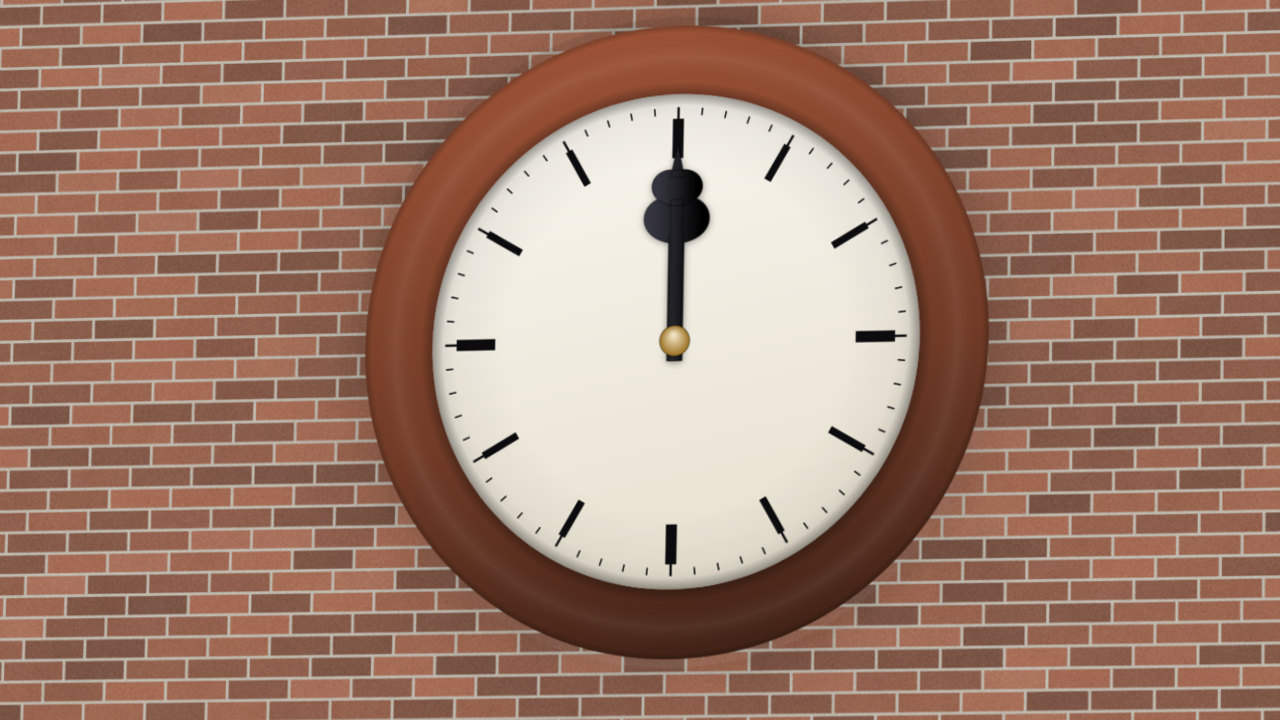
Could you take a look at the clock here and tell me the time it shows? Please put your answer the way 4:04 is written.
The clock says 12:00
